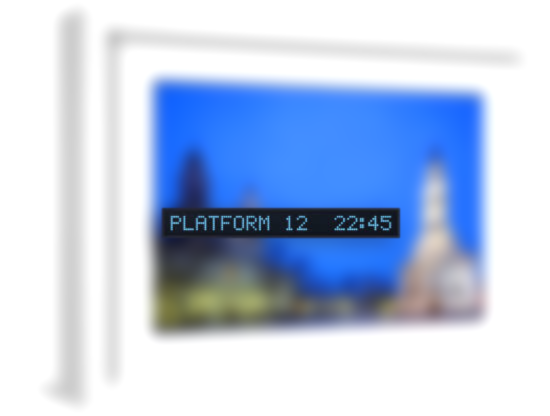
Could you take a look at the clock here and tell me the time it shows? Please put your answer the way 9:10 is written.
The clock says 22:45
